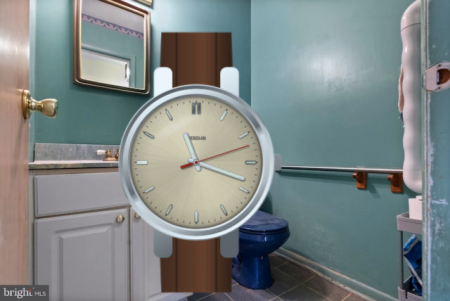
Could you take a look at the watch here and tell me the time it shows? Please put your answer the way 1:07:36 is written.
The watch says 11:18:12
